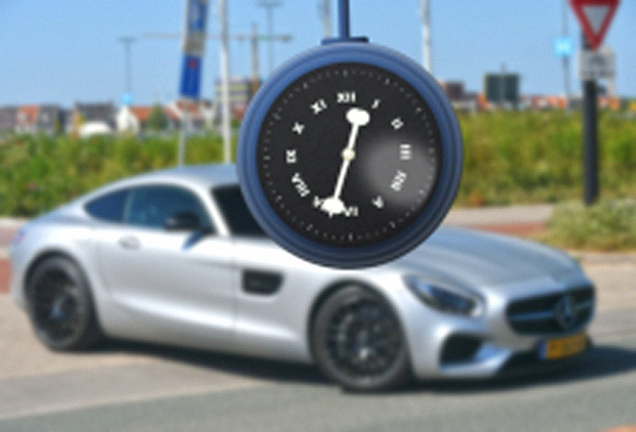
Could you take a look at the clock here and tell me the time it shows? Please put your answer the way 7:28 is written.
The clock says 12:33
